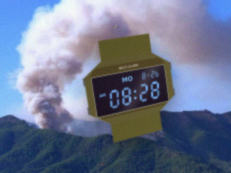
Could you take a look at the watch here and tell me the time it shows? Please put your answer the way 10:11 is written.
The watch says 8:28
